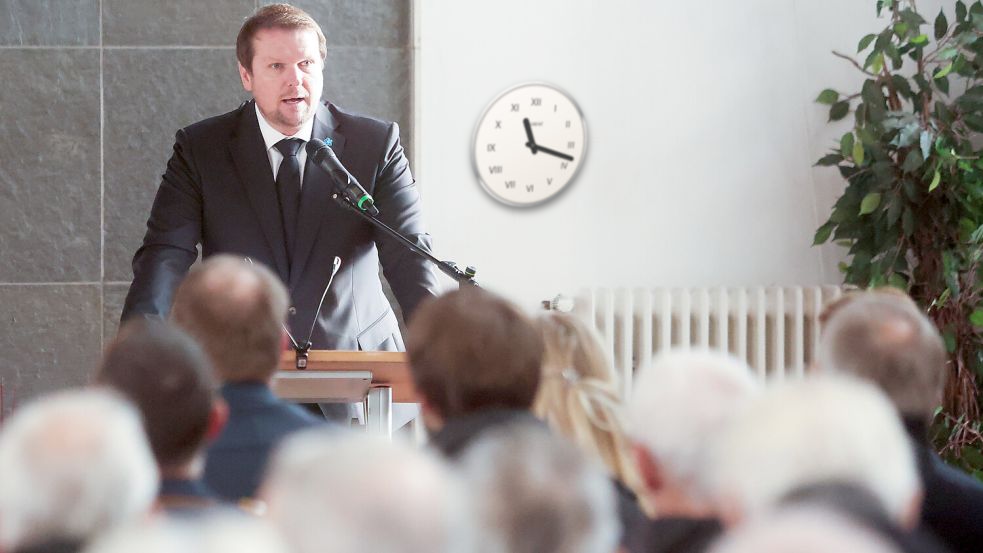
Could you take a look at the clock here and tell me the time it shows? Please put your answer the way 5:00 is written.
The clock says 11:18
